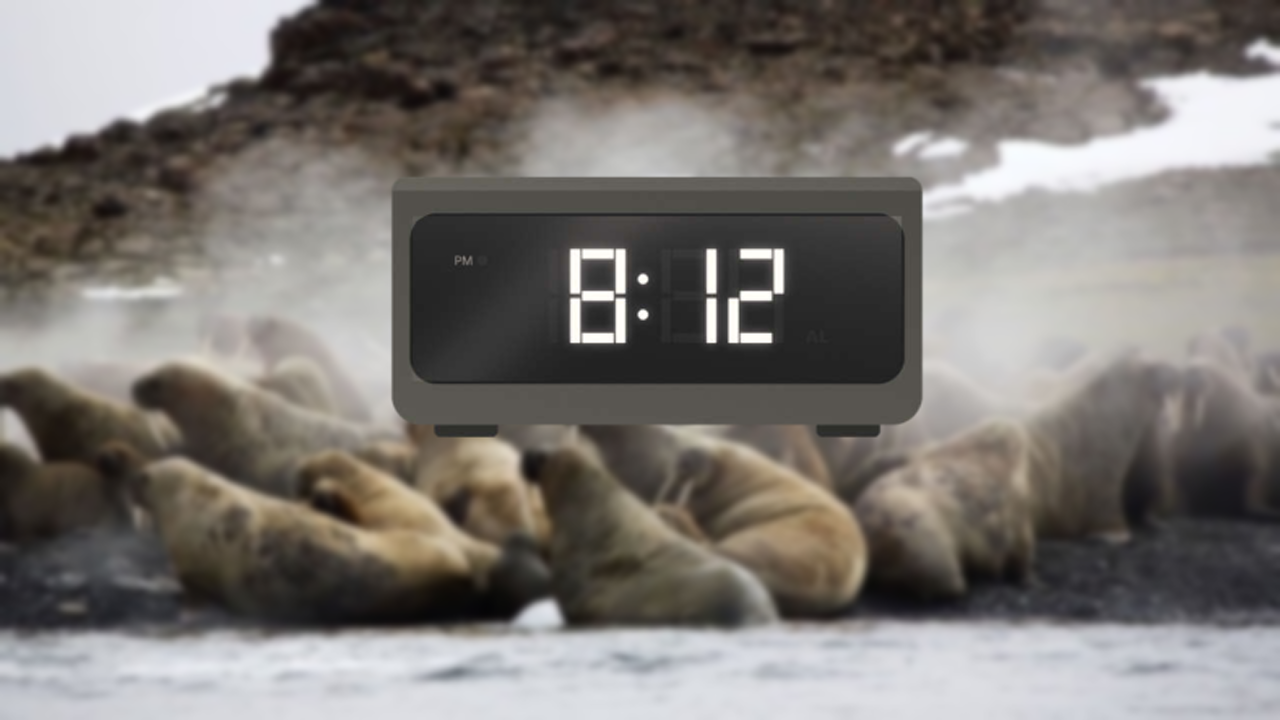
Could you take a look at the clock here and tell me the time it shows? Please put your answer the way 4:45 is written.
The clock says 8:12
